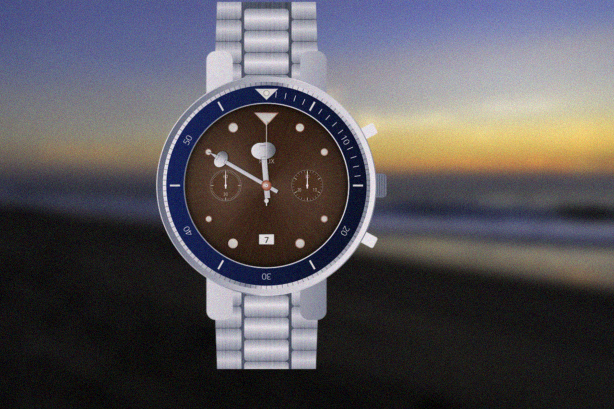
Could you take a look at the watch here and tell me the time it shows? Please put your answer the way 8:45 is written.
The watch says 11:50
